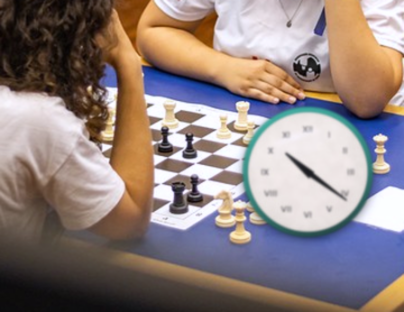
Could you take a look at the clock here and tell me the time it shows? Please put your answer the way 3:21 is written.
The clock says 10:21
